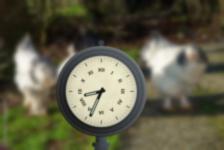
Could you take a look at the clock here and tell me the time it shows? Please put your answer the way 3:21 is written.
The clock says 8:34
